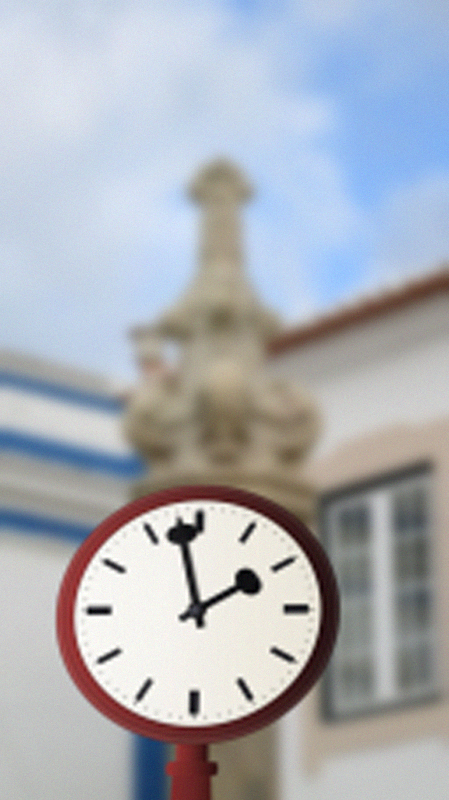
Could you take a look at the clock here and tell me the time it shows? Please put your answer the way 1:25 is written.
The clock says 1:58
